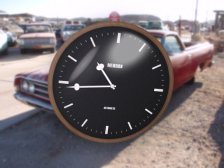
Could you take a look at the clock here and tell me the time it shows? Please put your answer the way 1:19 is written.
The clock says 10:44
